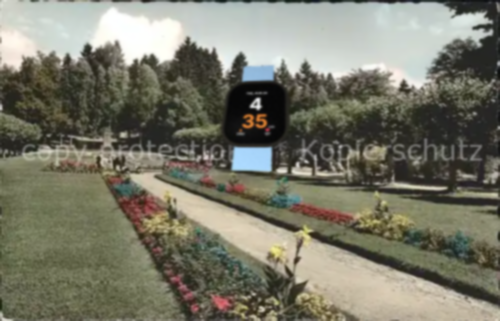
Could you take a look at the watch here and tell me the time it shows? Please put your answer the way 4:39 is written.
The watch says 4:35
